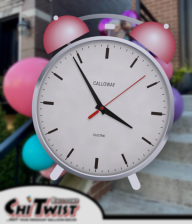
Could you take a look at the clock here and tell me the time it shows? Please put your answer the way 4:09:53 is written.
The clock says 3:54:08
